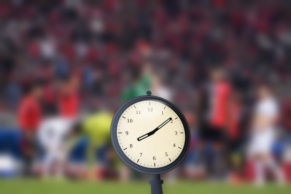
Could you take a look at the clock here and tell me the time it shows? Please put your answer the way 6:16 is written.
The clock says 8:09
